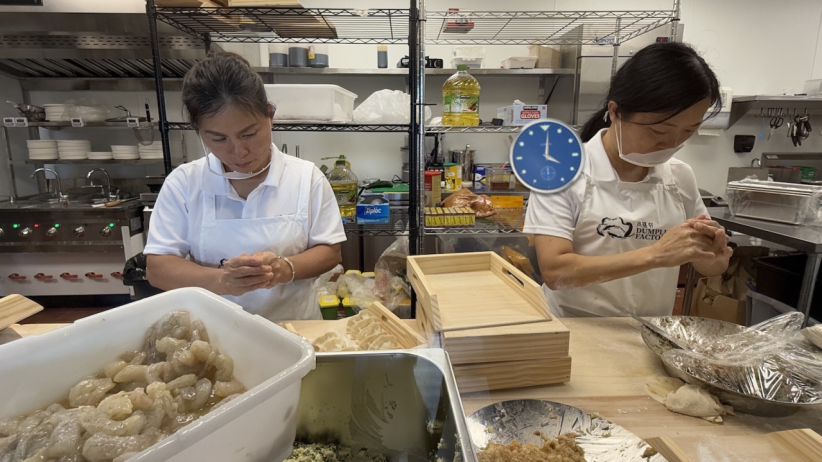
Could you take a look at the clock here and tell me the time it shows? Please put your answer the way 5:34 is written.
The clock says 4:01
